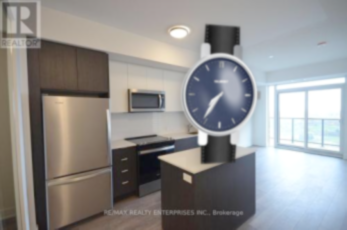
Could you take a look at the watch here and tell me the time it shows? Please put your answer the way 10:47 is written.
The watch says 7:36
